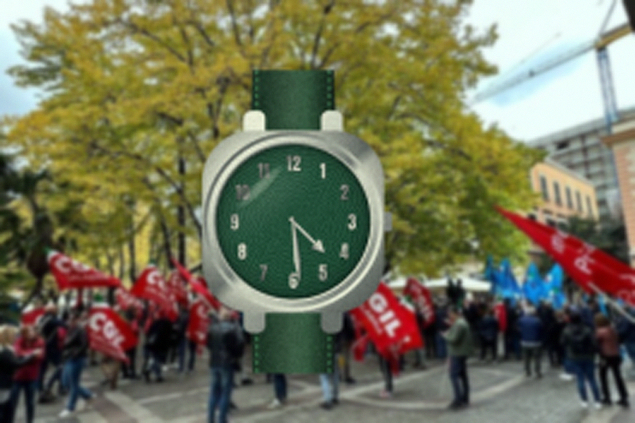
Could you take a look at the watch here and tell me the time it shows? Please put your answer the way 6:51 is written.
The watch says 4:29
